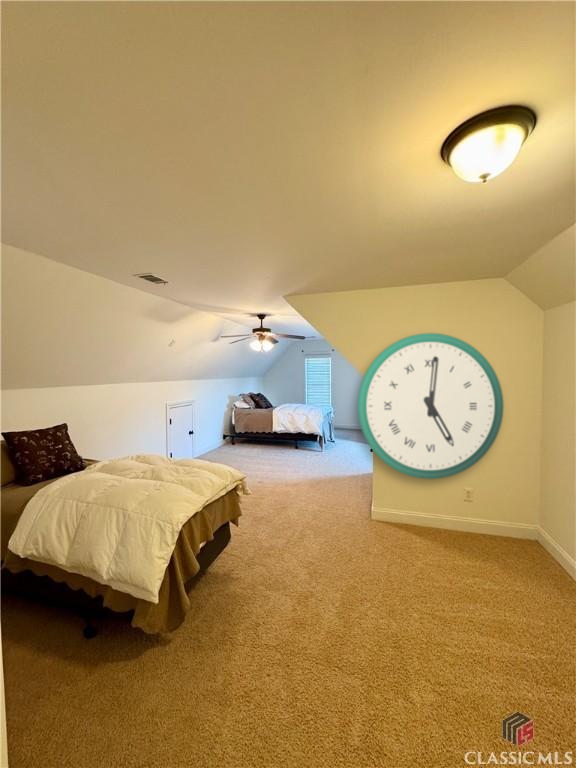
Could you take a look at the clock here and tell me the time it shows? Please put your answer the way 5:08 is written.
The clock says 5:01
